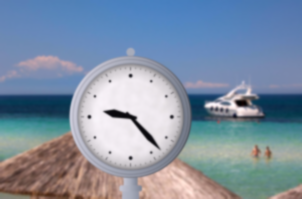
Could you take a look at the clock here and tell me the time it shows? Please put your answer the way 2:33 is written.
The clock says 9:23
